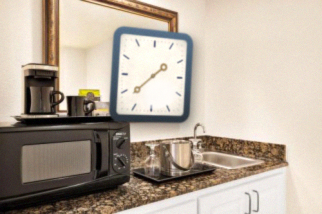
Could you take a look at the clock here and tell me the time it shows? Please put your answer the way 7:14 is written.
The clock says 1:38
